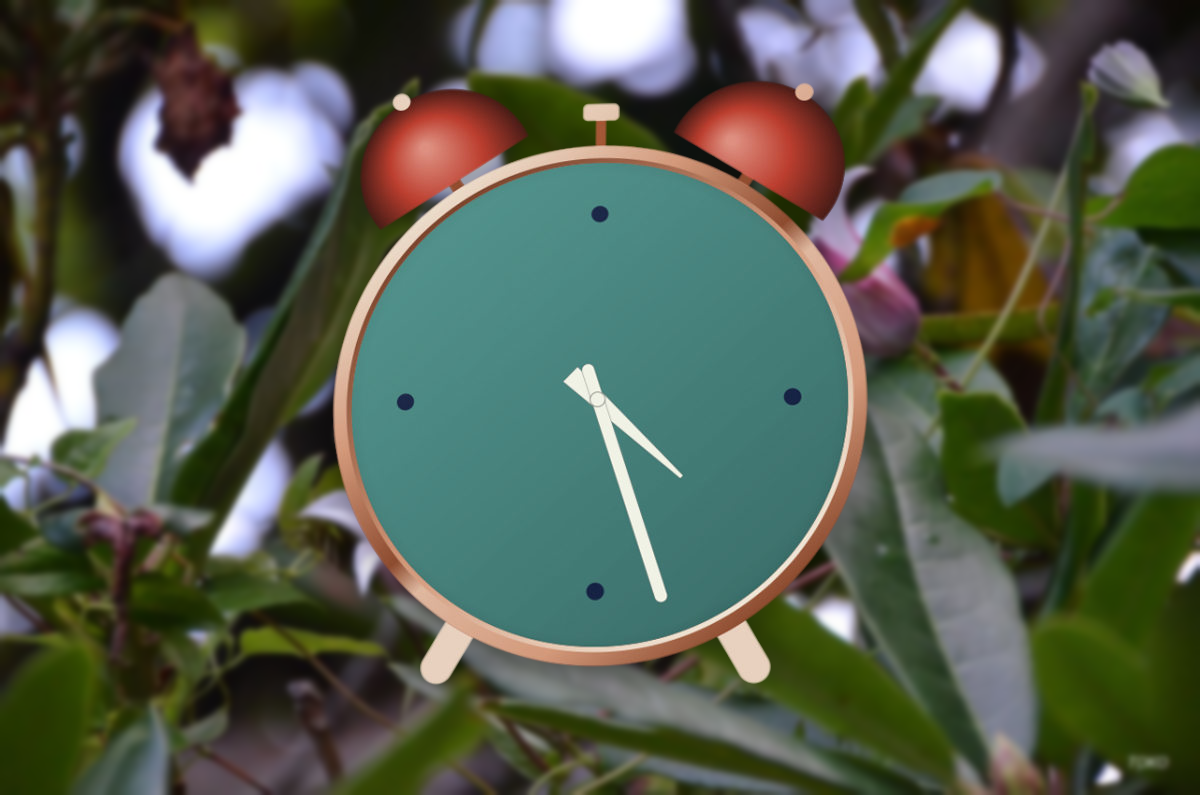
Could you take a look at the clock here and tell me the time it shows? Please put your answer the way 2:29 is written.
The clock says 4:27
